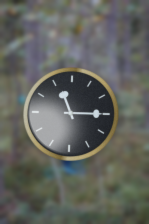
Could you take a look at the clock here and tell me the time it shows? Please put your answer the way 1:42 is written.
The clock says 11:15
